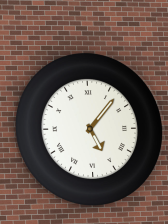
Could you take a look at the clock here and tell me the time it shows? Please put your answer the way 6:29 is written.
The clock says 5:07
